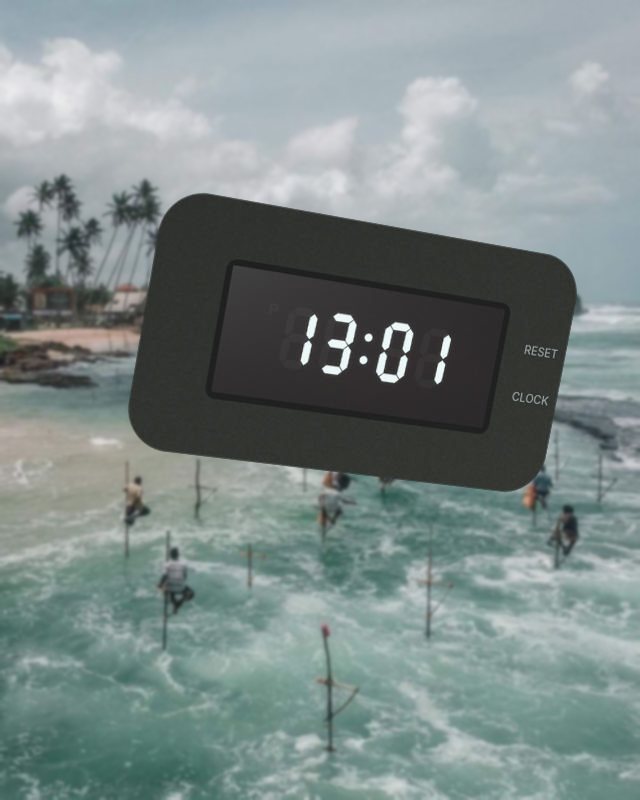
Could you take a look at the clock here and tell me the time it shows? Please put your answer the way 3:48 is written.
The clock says 13:01
